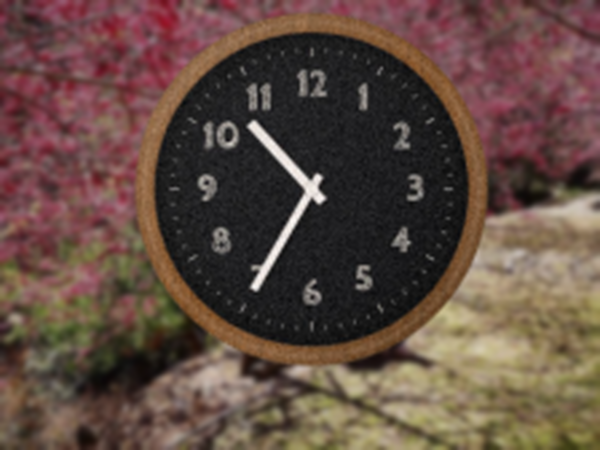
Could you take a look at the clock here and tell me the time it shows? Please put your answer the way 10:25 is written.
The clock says 10:35
